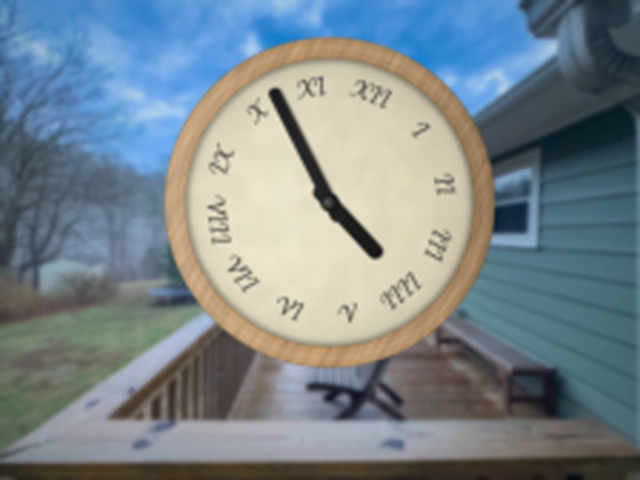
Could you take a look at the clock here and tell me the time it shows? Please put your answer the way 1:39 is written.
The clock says 3:52
